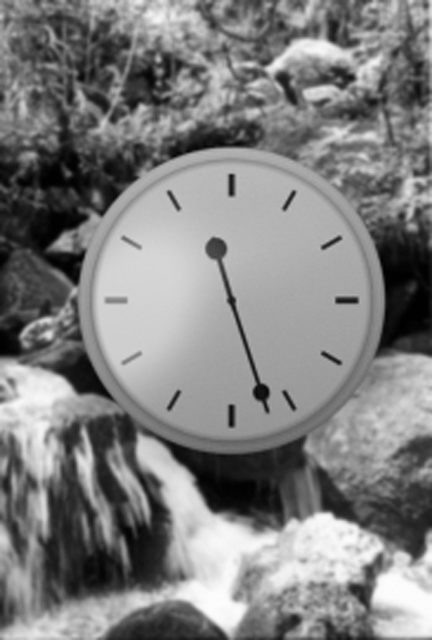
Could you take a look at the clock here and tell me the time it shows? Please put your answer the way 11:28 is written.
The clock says 11:27
